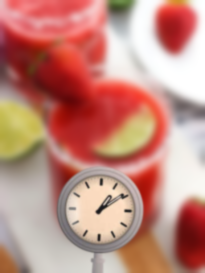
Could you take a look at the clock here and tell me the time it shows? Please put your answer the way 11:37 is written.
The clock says 1:09
